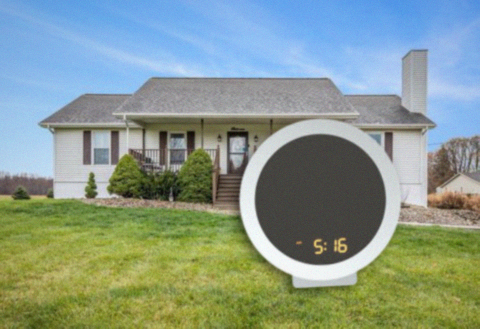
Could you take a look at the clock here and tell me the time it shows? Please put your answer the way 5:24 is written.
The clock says 5:16
